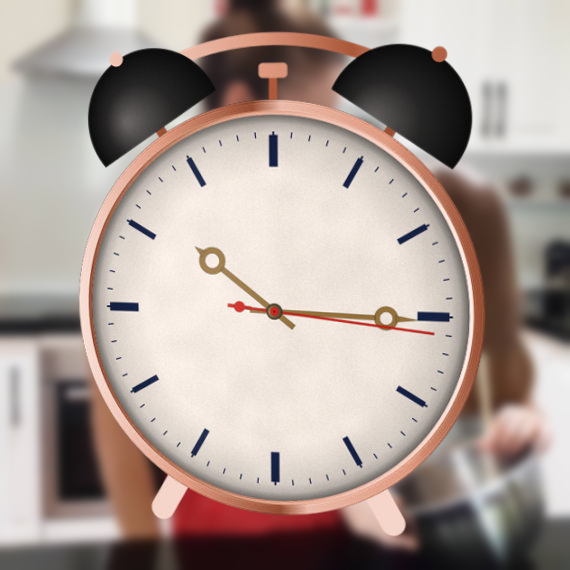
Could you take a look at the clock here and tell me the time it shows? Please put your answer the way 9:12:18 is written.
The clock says 10:15:16
